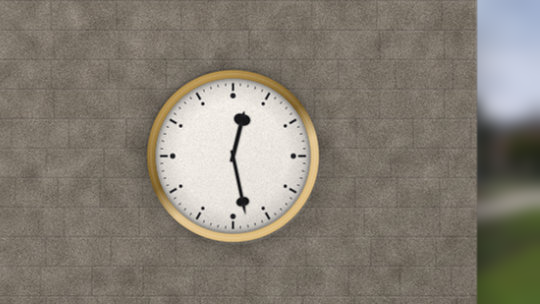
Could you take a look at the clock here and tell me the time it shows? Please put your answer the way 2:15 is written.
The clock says 12:28
